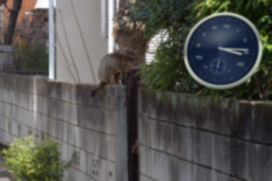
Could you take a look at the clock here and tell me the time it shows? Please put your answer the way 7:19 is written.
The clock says 3:14
